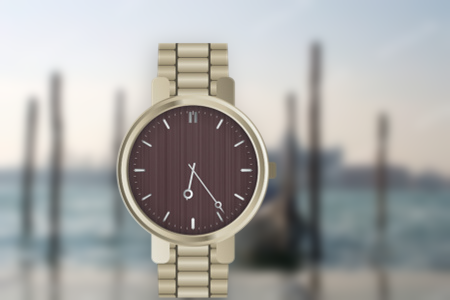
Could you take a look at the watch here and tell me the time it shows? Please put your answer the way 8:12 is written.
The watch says 6:24
